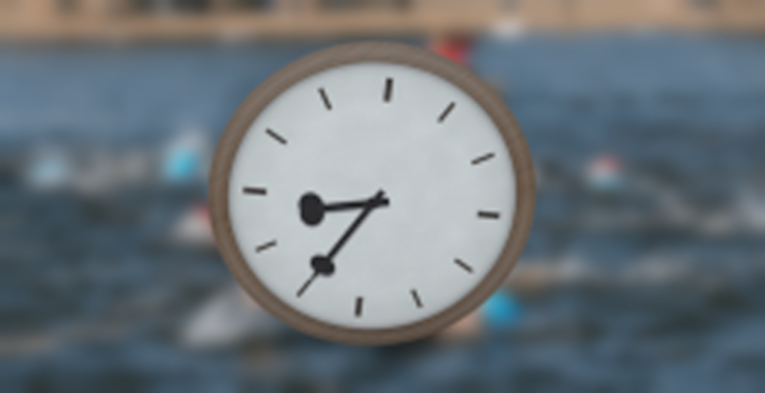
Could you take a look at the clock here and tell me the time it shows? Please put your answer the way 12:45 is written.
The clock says 8:35
